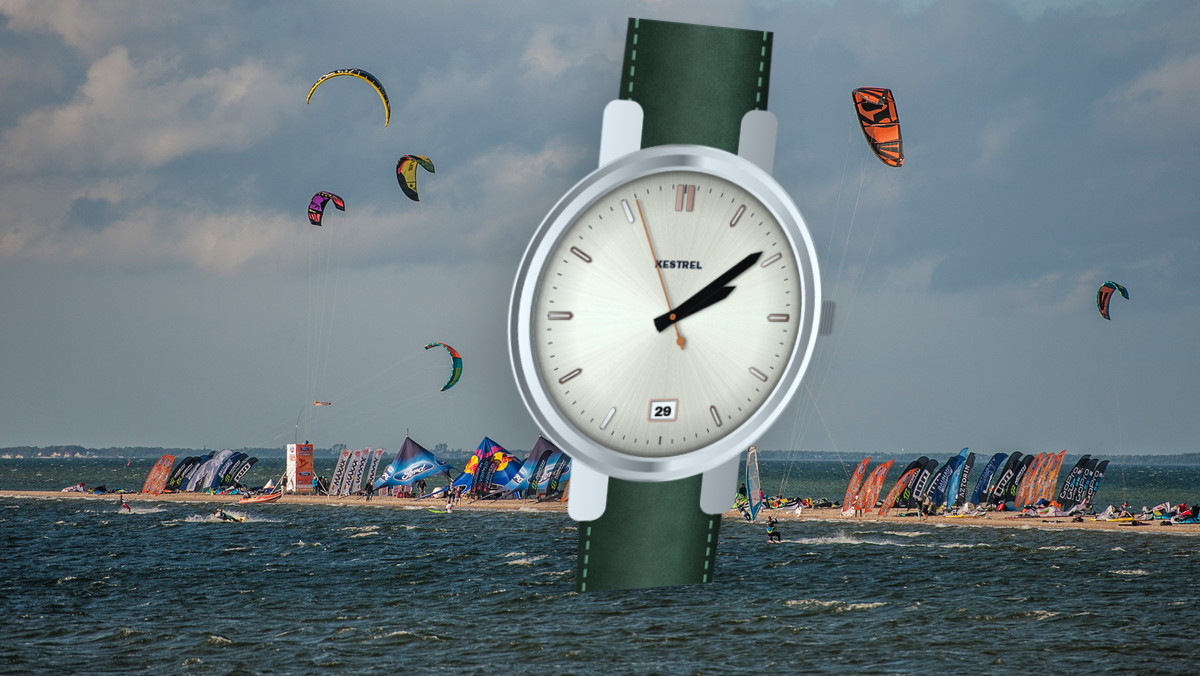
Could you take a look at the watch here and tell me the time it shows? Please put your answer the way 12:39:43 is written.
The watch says 2:08:56
